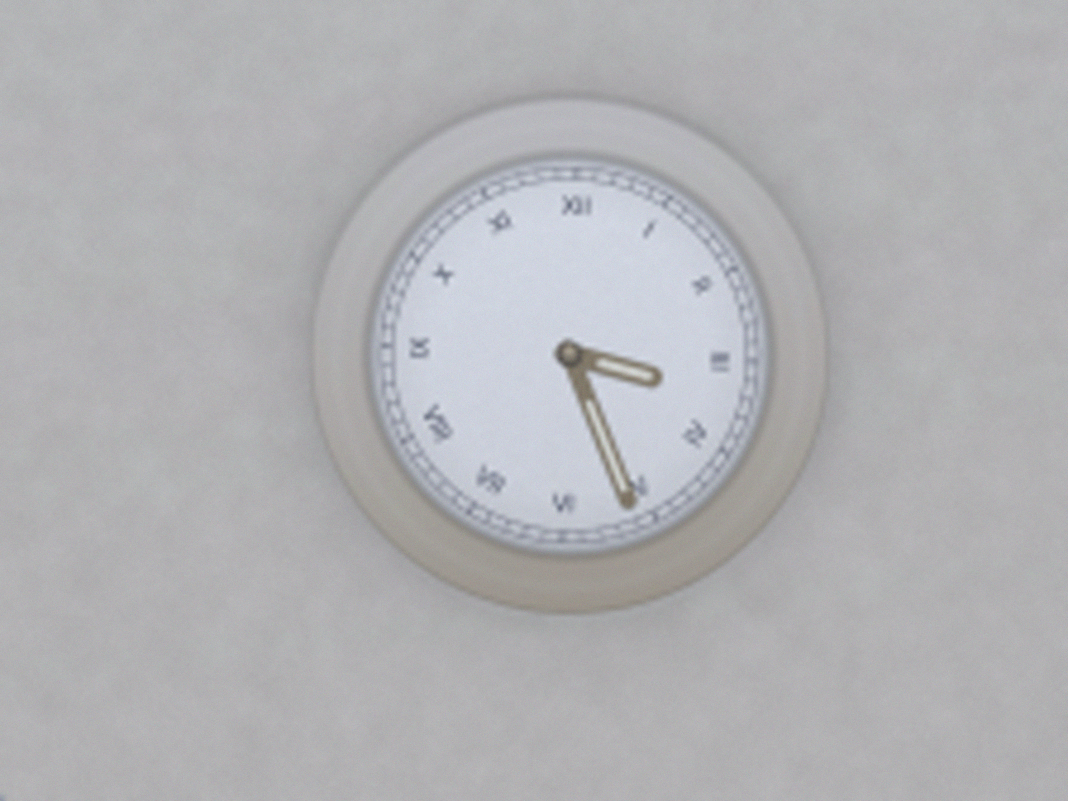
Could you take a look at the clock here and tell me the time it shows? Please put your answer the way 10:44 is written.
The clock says 3:26
